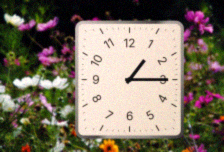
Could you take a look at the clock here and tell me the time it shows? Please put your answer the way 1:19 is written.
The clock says 1:15
